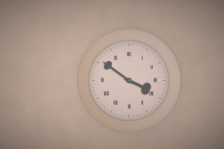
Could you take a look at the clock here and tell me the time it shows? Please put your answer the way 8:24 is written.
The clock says 3:51
